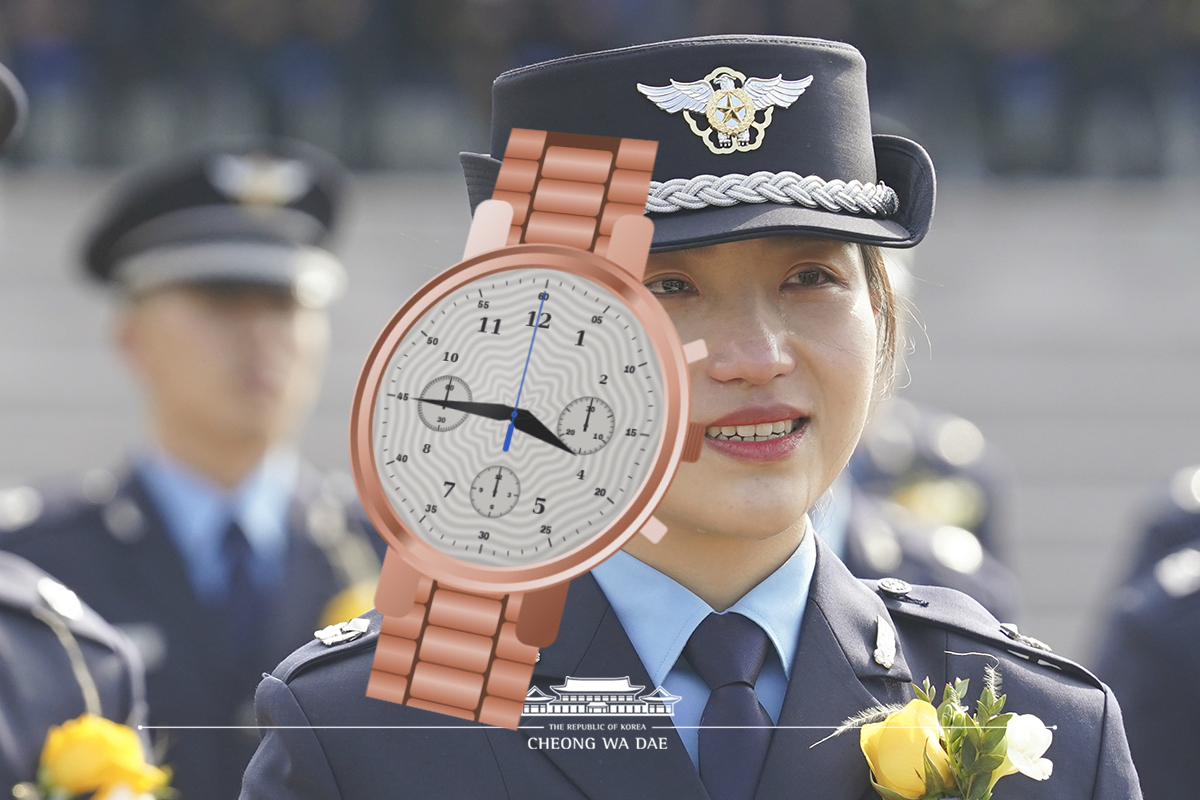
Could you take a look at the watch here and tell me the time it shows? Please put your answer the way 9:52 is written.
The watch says 3:45
